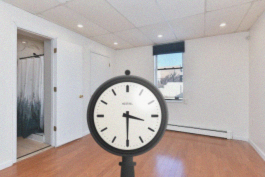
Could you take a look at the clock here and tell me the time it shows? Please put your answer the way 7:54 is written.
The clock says 3:30
